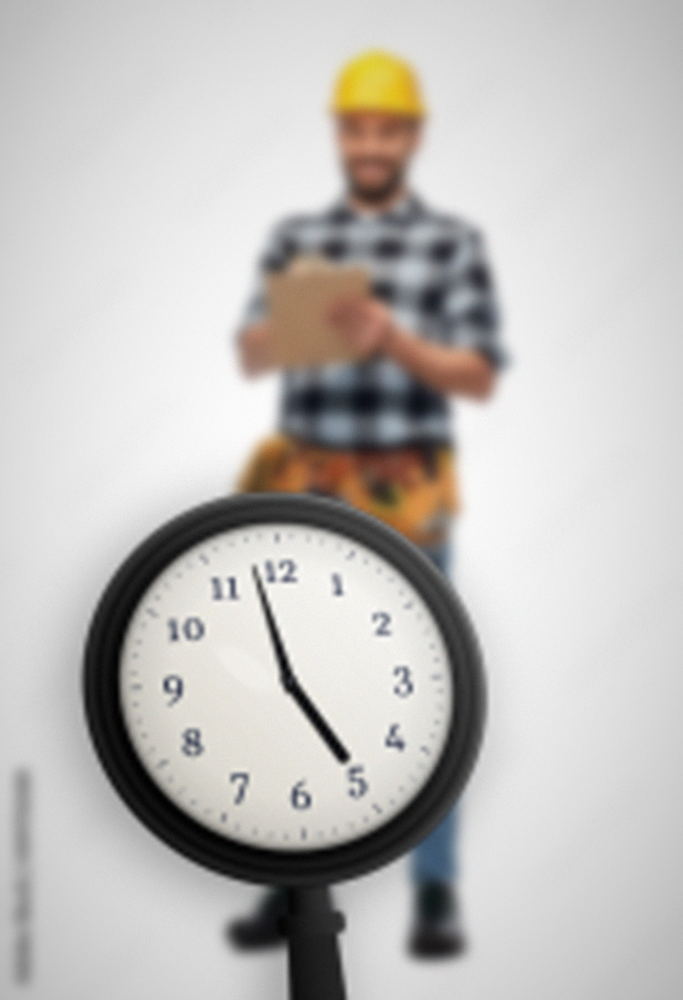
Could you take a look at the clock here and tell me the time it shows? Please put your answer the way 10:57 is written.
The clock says 4:58
